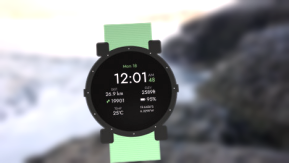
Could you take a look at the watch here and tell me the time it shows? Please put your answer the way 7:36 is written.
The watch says 12:01
